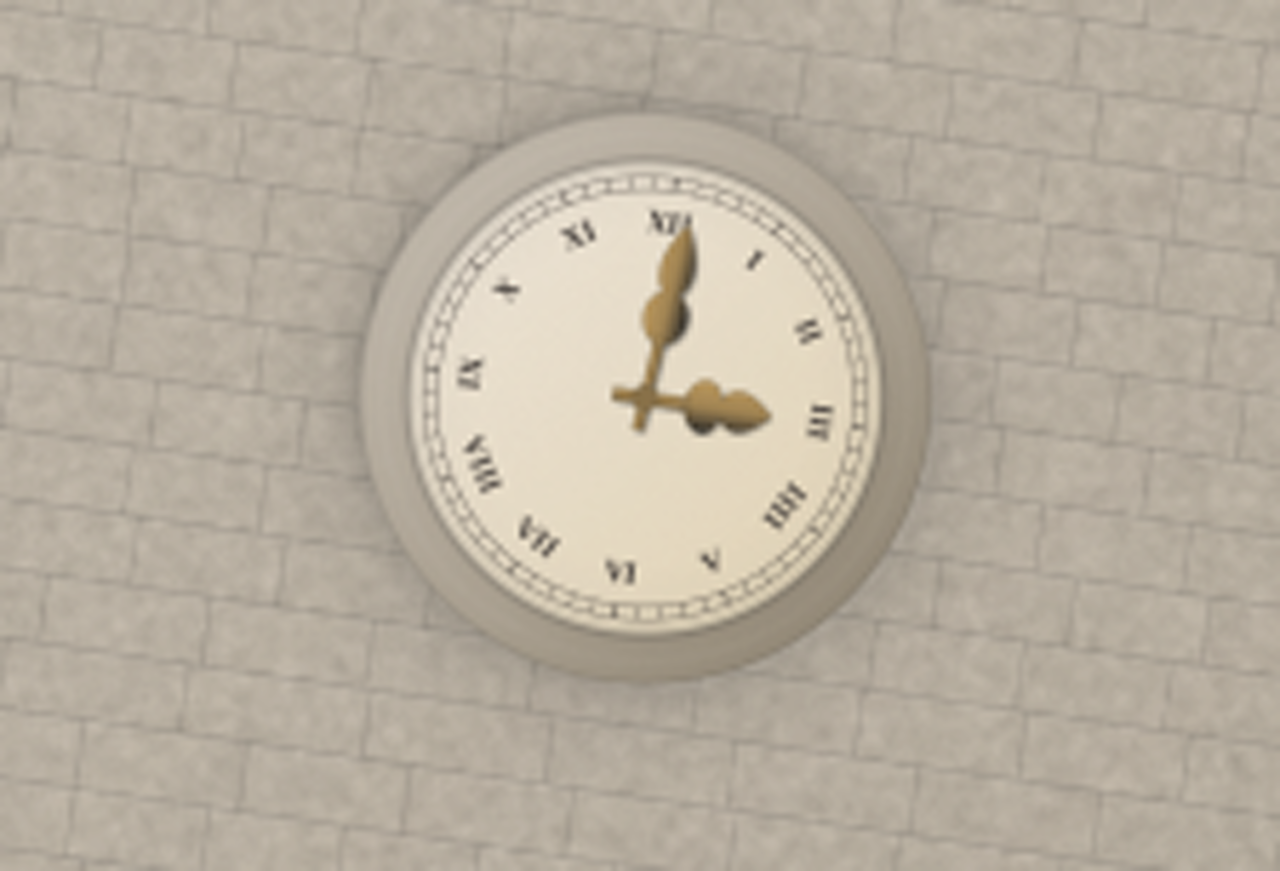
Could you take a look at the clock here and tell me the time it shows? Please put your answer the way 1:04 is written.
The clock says 3:01
